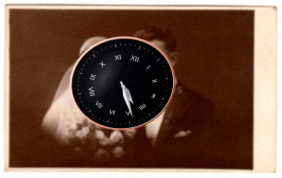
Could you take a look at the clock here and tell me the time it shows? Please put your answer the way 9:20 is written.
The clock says 4:24
